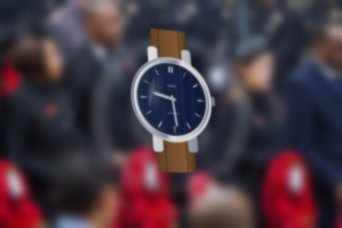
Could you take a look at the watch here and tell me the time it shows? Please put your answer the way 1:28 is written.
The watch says 9:29
